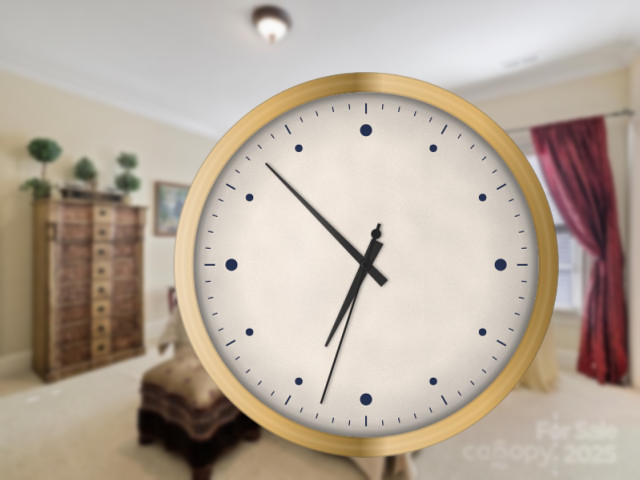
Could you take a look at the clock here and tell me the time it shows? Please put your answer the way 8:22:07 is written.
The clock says 6:52:33
